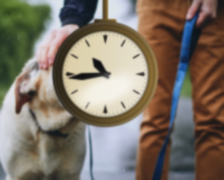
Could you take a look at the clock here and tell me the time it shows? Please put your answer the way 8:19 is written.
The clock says 10:44
